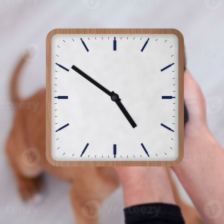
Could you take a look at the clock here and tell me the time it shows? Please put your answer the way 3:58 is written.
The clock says 4:51
